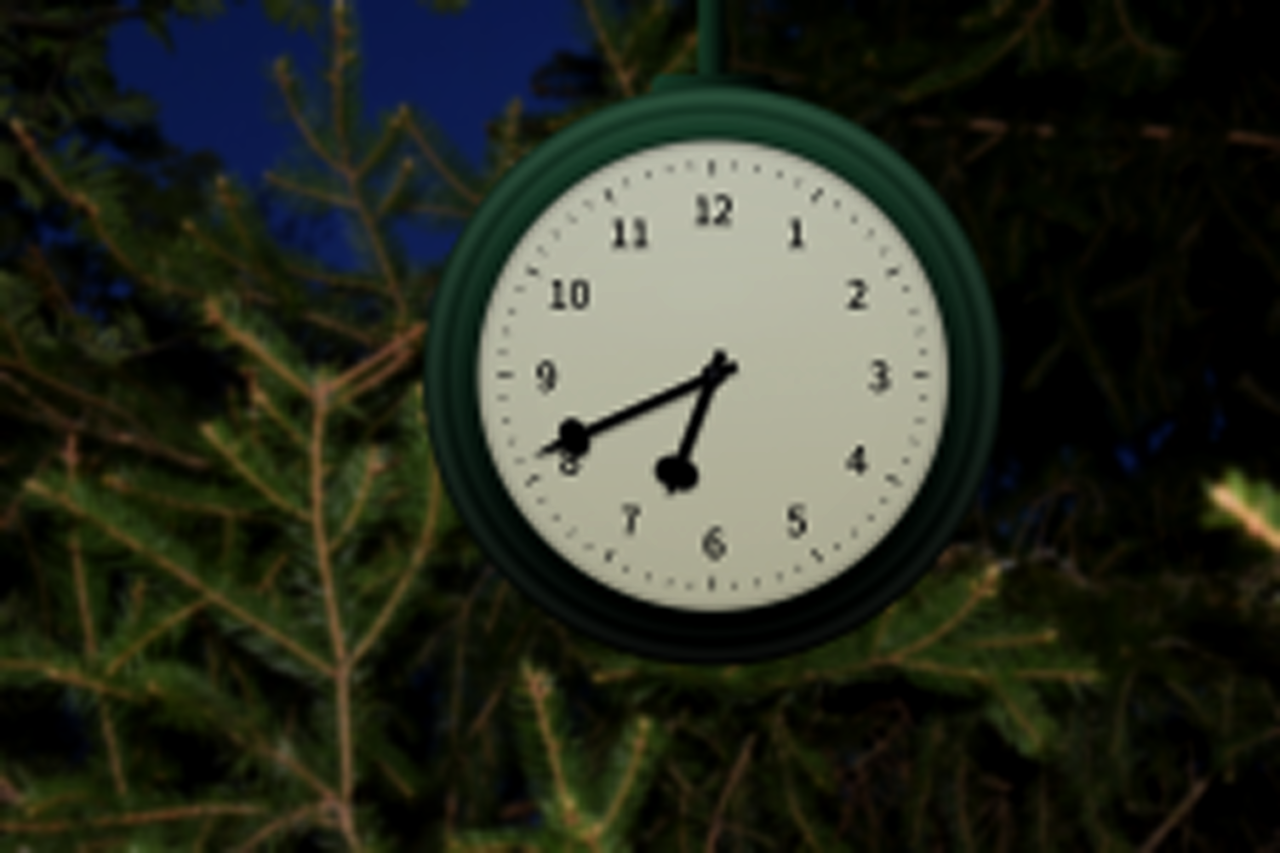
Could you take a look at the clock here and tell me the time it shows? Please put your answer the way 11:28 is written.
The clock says 6:41
